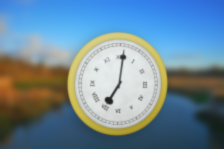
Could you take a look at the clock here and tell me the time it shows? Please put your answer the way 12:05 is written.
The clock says 7:01
